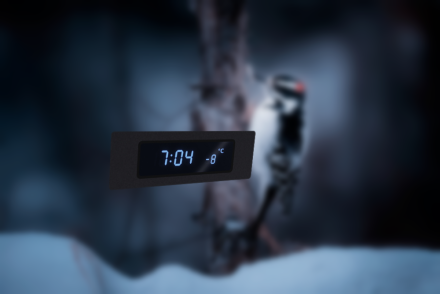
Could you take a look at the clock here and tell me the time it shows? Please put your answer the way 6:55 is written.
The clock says 7:04
